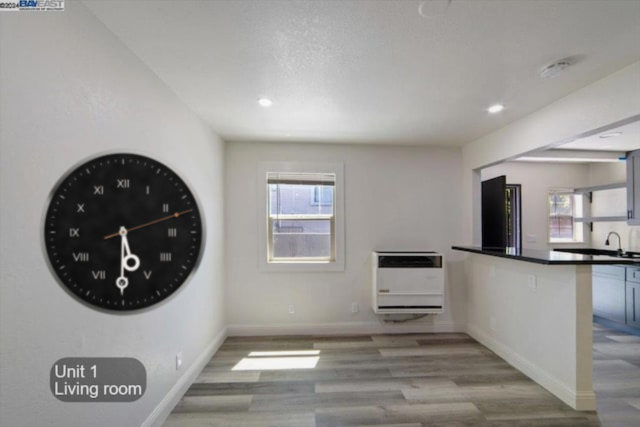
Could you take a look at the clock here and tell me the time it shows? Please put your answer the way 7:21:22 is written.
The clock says 5:30:12
